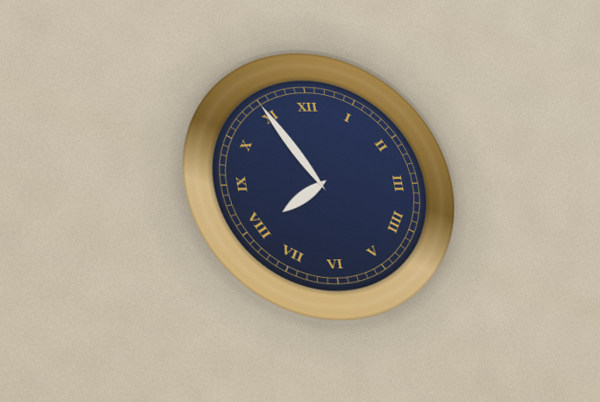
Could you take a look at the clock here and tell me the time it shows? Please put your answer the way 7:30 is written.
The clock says 7:55
